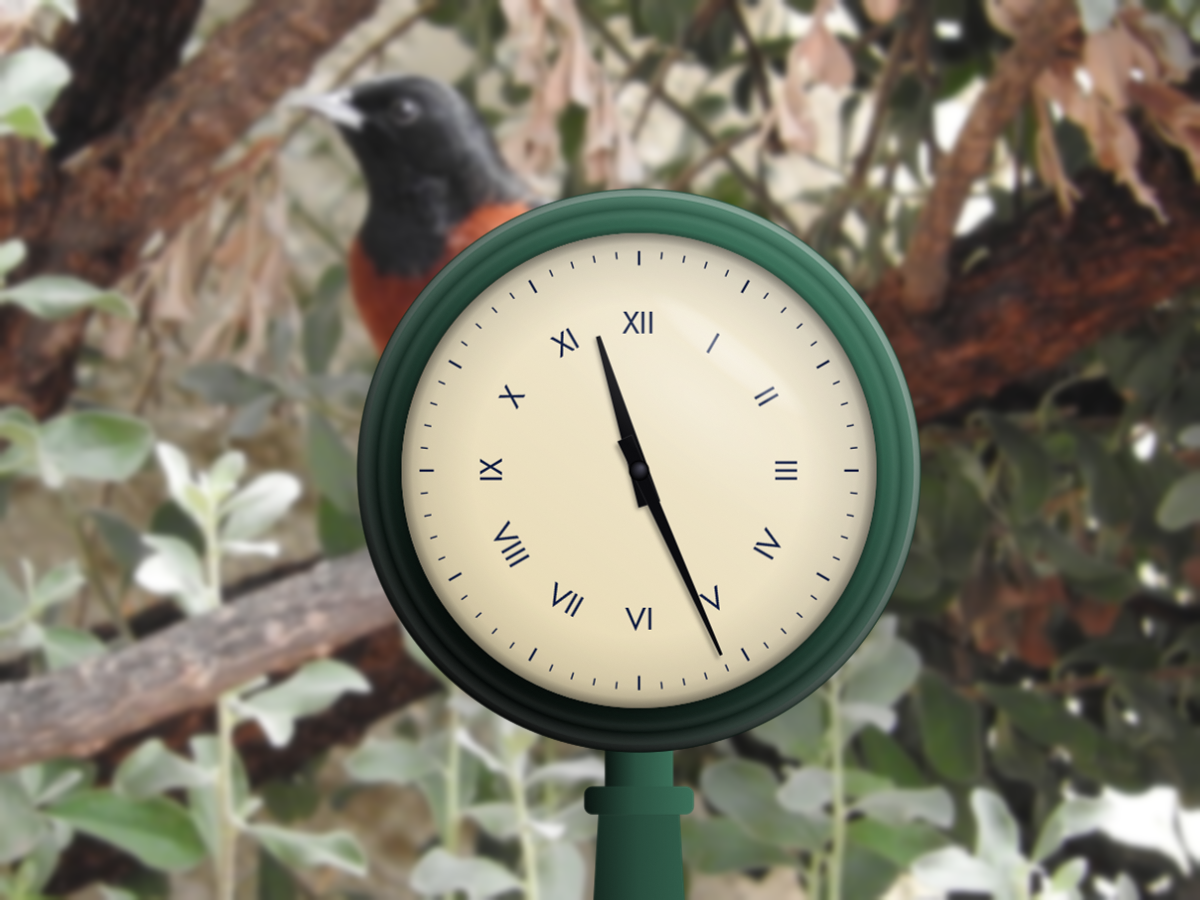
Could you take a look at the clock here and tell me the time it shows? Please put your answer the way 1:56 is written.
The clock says 11:26
